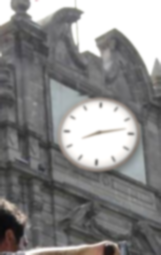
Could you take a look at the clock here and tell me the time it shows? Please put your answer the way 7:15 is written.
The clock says 8:13
